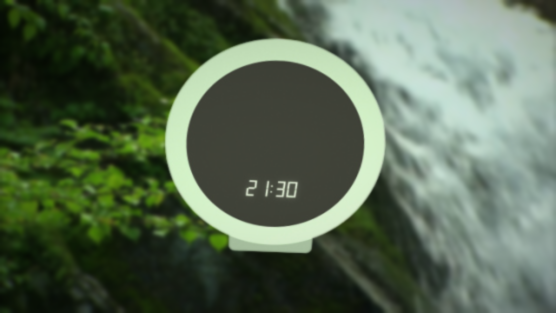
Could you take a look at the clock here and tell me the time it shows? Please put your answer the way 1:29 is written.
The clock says 21:30
